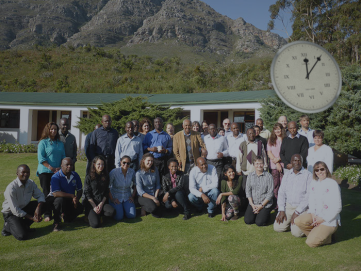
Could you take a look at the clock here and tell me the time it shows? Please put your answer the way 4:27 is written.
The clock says 12:07
